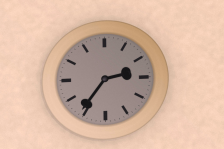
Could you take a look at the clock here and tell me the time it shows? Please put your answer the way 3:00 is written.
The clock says 2:36
